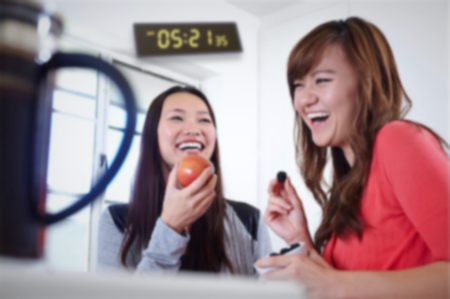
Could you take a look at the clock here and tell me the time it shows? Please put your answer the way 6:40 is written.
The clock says 5:21
